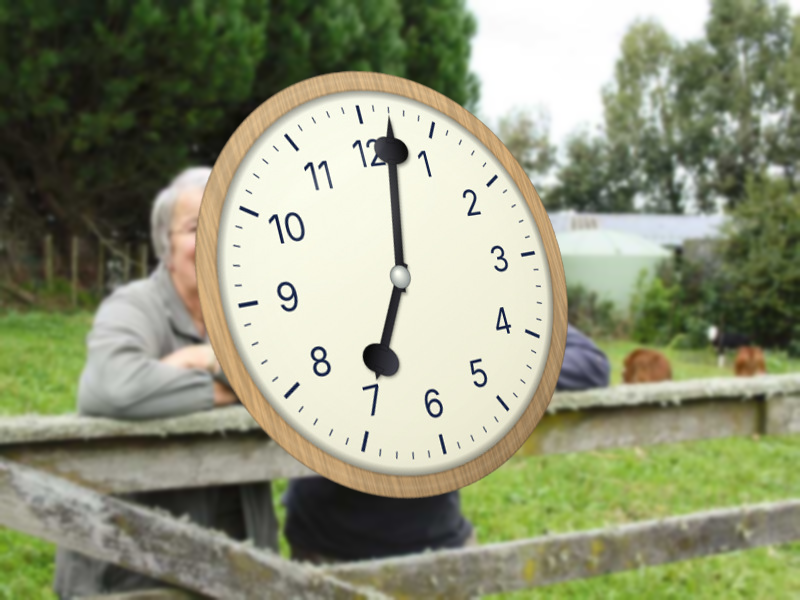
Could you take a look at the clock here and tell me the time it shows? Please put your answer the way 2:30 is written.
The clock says 7:02
